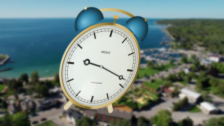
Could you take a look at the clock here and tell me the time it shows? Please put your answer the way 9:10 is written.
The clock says 9:18
